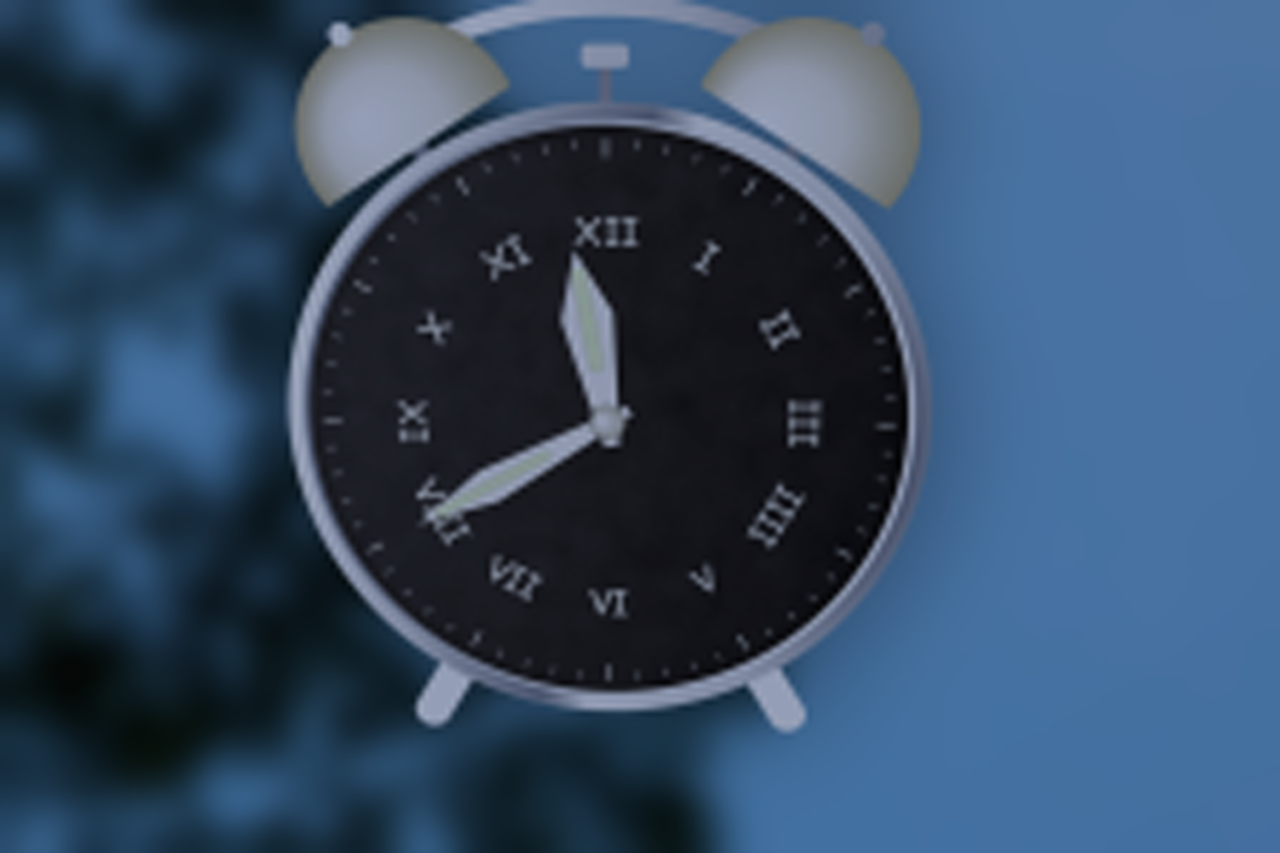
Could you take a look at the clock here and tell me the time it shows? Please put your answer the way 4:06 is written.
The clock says 11:40
